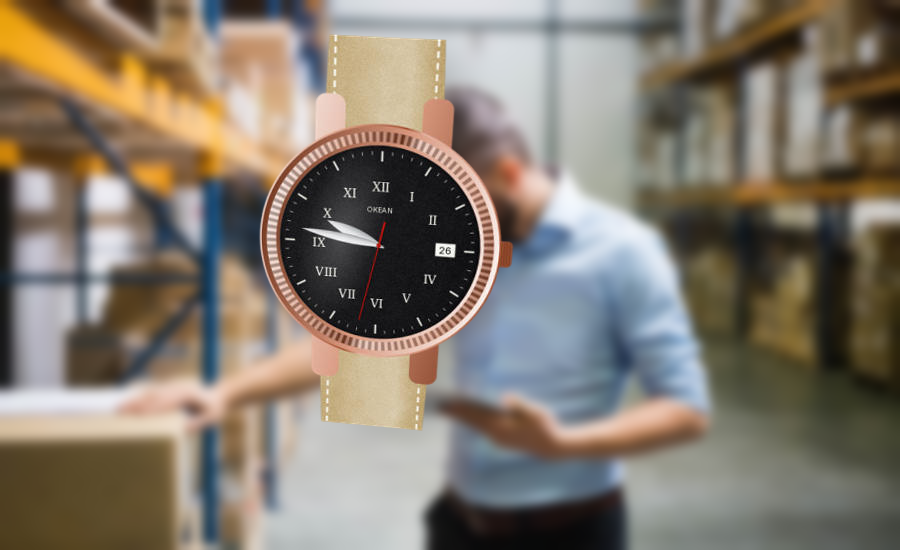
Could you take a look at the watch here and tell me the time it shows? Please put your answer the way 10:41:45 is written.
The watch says 9:46:32
